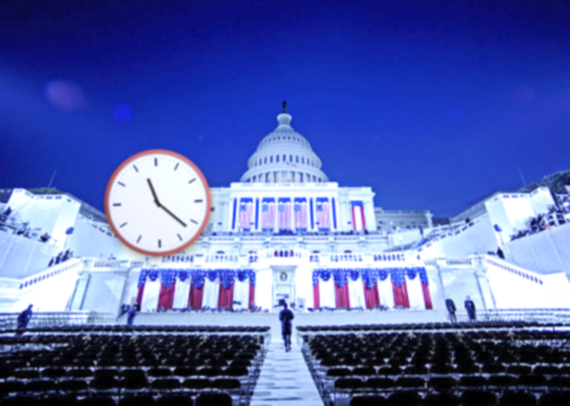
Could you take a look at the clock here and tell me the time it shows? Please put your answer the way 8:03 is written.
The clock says 11:22
